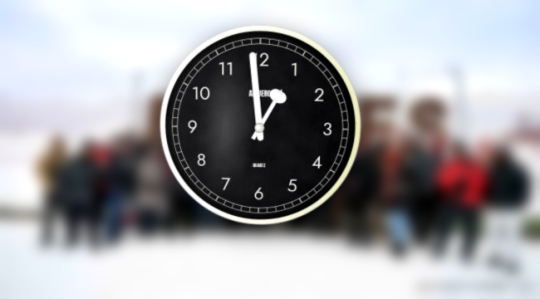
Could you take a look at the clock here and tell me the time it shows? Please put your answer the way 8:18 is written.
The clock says 12:59
